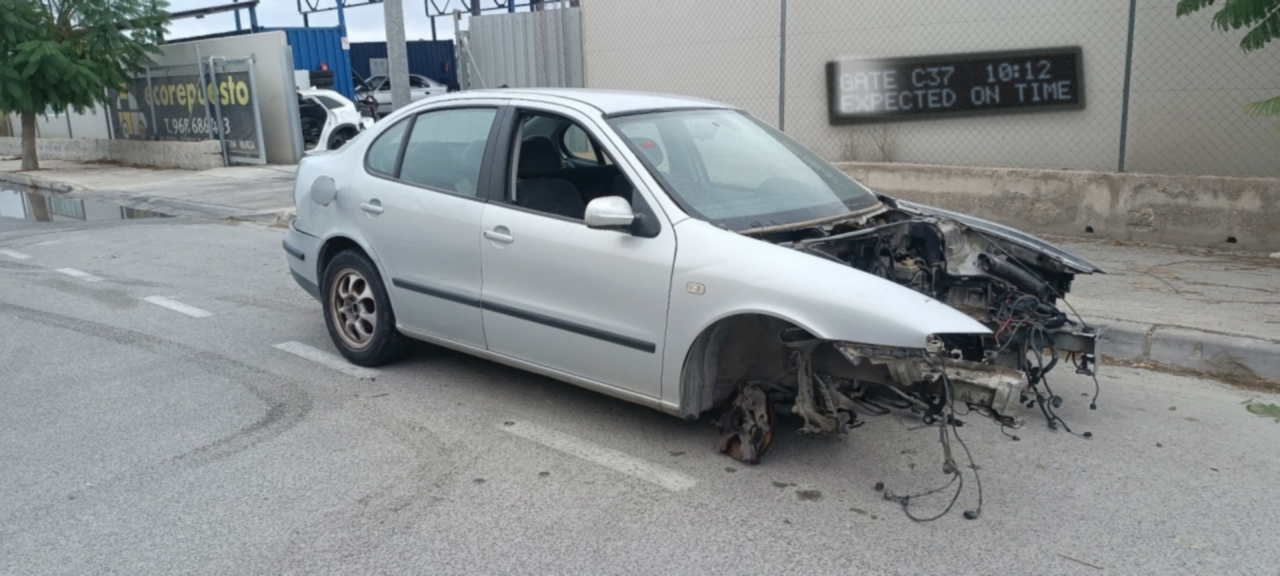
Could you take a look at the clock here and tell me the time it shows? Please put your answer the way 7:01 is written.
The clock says 10:12
